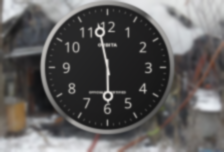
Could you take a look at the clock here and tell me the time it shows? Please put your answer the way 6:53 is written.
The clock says 5:58
